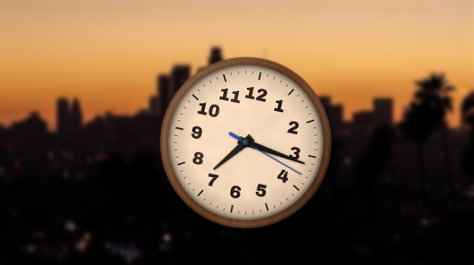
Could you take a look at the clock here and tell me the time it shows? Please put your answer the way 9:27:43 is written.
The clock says 7:16:18
